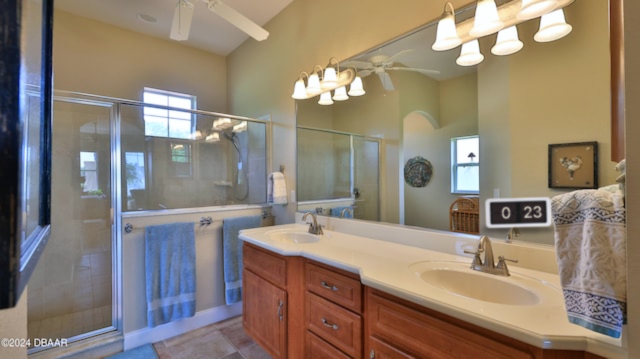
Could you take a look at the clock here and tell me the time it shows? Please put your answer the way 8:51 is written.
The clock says 0:23
